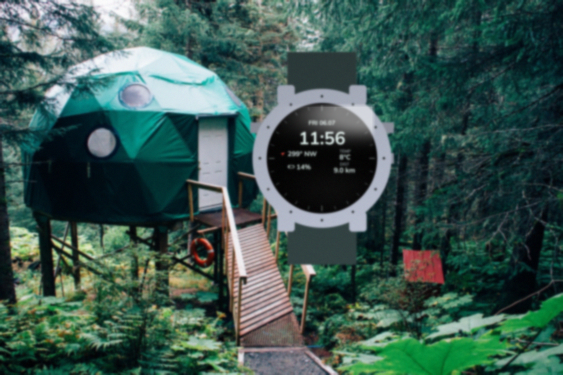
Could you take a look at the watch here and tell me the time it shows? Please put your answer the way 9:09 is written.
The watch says 11:56
